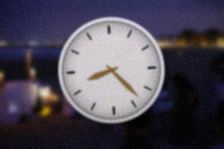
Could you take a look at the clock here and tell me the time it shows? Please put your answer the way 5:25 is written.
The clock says 8:23
